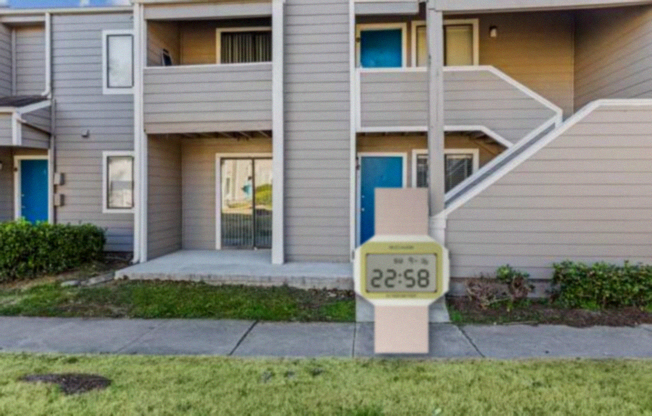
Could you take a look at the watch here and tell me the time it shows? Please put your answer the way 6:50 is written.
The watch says 22:58
